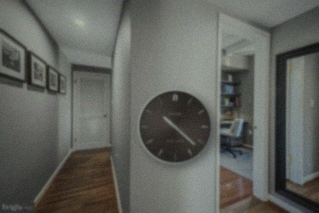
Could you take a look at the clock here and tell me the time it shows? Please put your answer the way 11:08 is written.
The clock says 10:22
